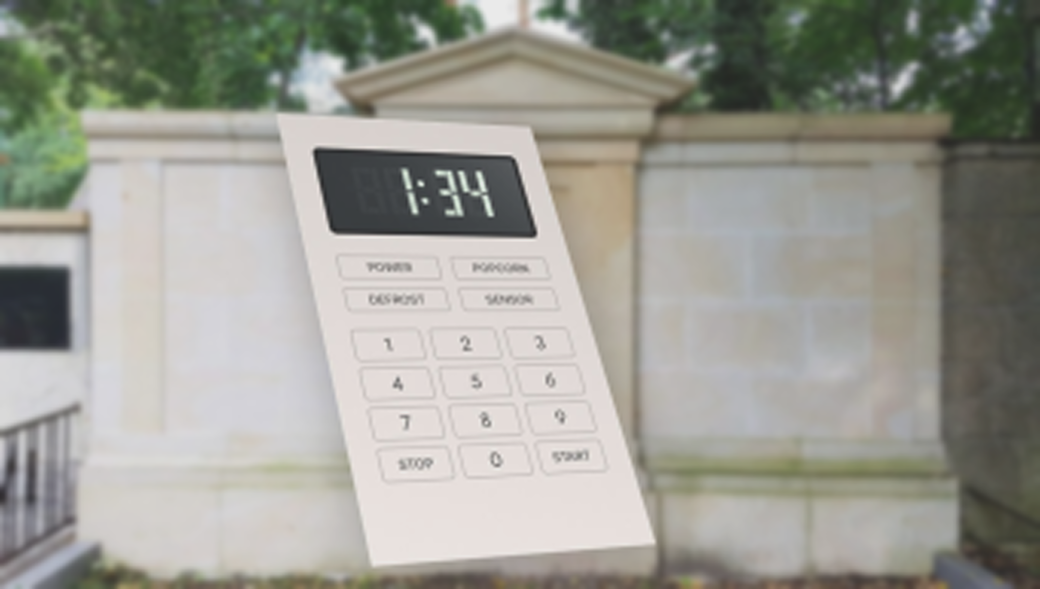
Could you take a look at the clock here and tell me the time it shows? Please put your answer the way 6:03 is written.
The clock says 1:34
